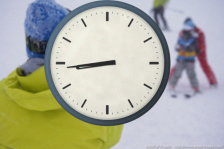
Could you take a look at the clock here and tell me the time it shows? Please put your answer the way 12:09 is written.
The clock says 8:44
